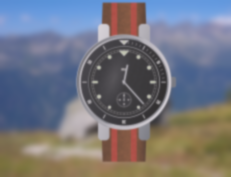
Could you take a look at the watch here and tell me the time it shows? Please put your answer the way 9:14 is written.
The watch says 12:23
